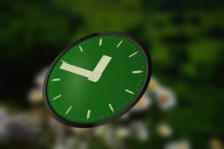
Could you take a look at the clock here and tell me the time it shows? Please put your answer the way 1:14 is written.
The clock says 12:49
